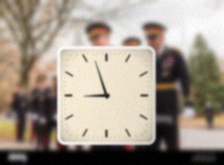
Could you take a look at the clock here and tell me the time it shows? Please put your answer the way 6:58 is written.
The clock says 8:57
